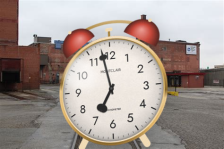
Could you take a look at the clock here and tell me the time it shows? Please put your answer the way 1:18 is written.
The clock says 6:58
